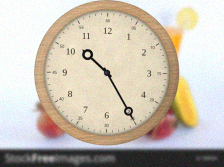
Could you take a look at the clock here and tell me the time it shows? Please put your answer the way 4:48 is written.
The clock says 10:25
